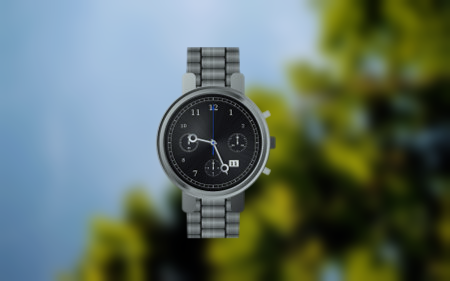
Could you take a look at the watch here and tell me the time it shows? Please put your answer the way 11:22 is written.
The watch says 9:26
